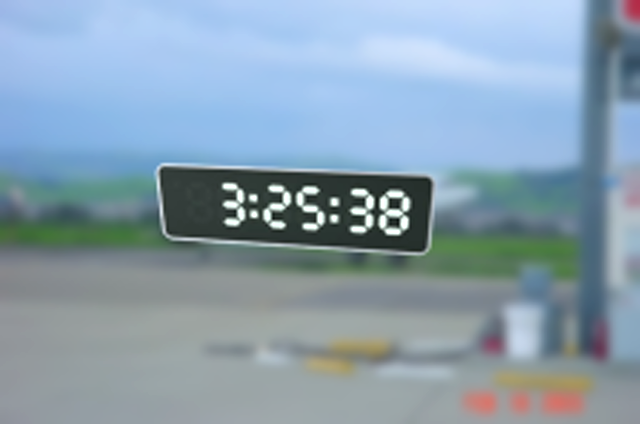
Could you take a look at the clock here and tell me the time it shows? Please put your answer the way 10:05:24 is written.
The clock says 3:25:38
